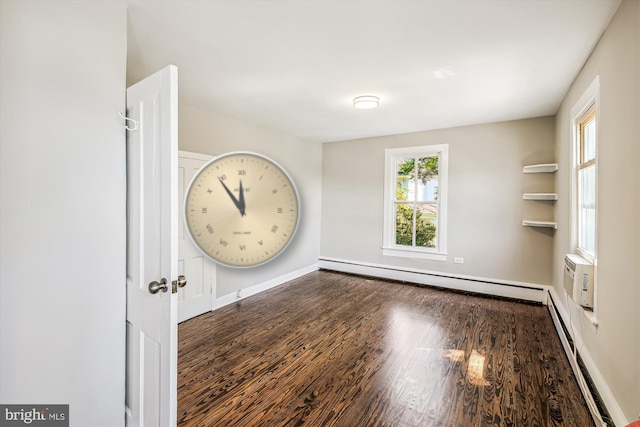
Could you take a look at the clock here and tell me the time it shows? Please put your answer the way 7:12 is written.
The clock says 11:54
